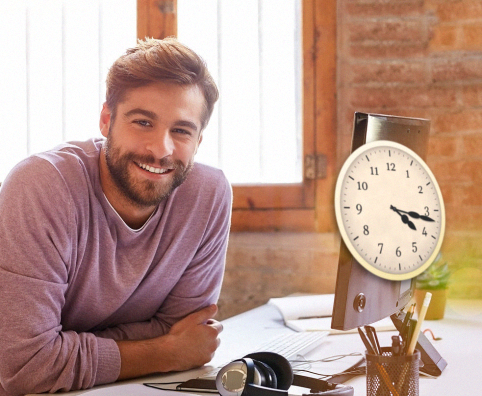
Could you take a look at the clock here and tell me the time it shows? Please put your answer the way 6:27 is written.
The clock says 4:17
